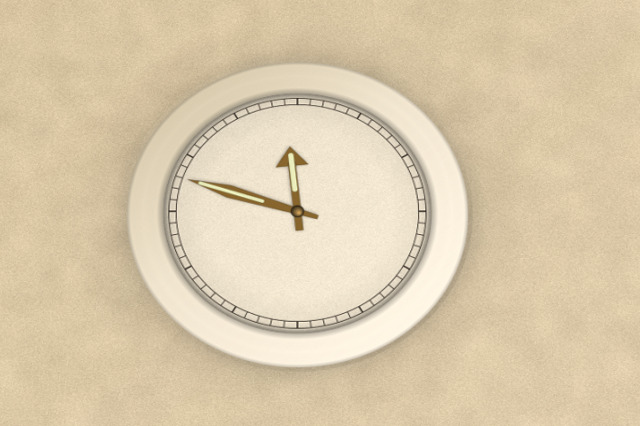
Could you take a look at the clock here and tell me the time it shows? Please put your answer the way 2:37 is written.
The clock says 11:48
